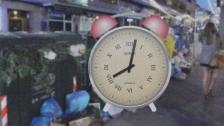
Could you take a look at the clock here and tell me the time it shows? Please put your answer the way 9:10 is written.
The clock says 8:02
